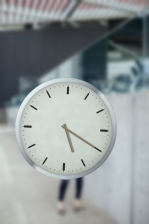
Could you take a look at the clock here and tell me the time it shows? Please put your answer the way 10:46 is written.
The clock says 5:20
